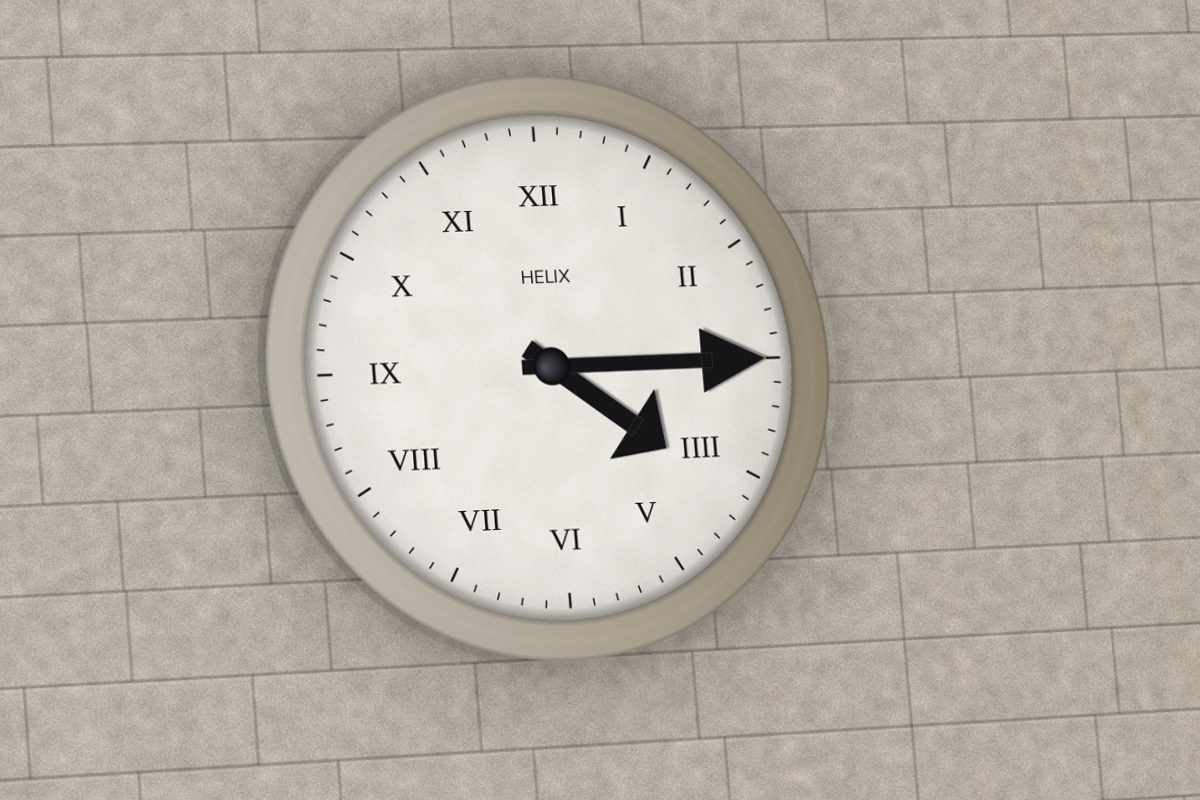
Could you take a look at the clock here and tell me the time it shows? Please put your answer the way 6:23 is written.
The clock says 4:15
